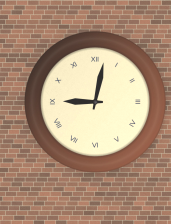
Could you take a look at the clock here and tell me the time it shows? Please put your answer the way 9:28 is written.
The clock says 9:02
